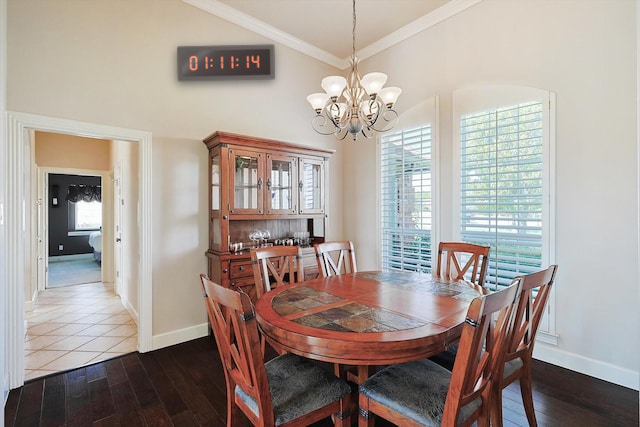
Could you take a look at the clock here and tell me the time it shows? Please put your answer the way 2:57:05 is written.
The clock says 1:11:14
